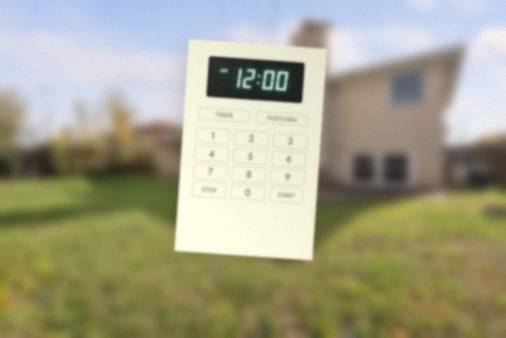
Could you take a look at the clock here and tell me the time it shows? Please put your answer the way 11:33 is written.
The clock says 12:00
